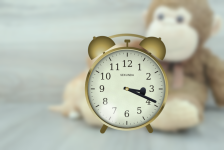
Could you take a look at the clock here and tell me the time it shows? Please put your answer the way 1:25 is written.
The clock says 3:19
